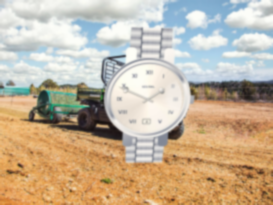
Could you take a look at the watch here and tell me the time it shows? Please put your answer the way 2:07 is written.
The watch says 1:49
